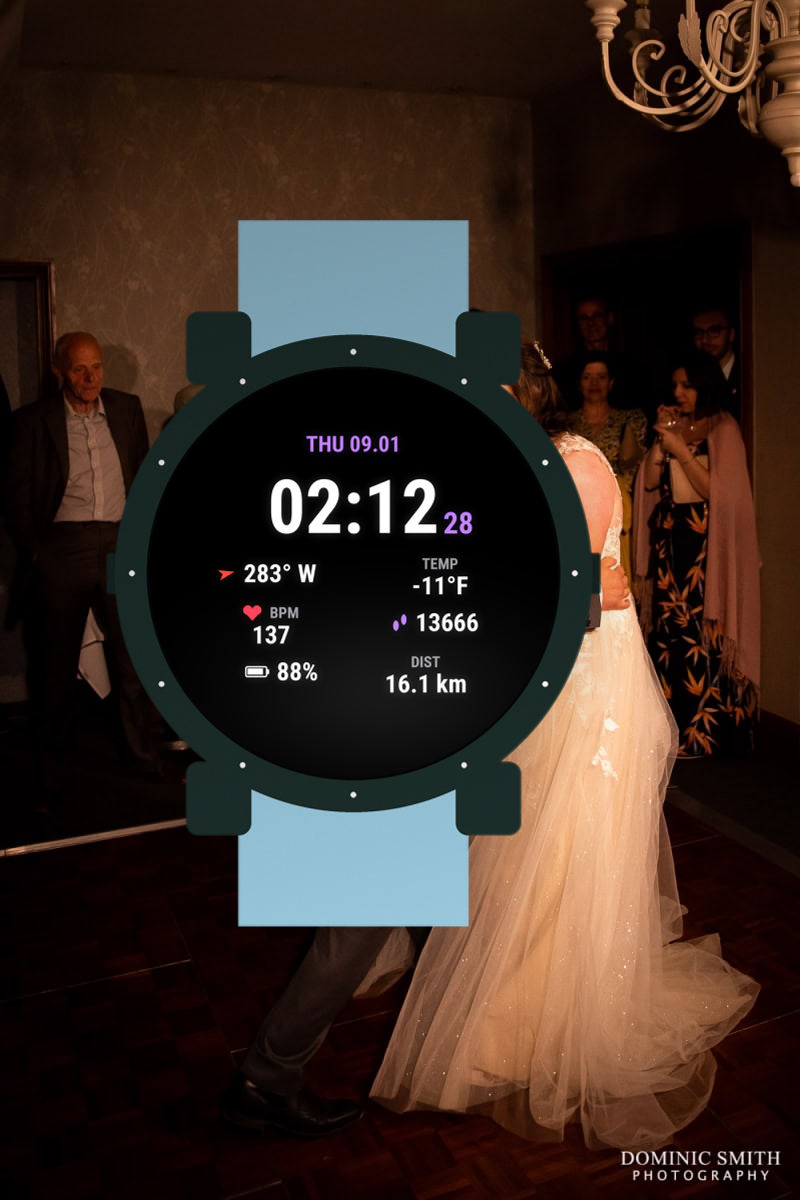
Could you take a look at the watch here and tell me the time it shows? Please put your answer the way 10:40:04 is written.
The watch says 2:12:28
